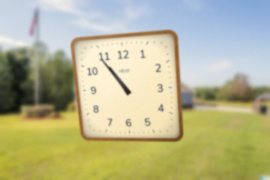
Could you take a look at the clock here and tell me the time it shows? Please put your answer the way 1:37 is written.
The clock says 10:54
